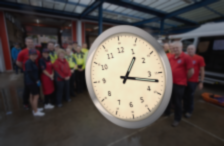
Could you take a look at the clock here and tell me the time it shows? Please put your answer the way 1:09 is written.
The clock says 1:17
